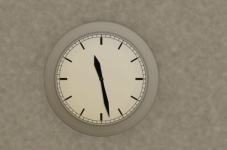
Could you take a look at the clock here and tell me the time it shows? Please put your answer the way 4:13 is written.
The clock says 11:28
